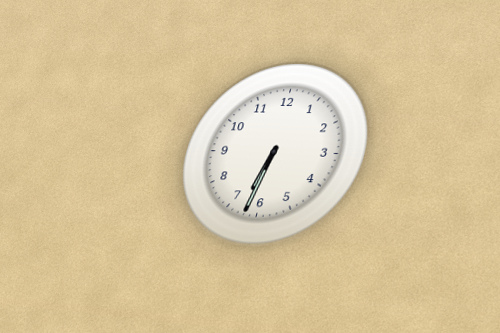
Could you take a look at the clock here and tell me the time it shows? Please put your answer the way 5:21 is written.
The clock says 6:32
